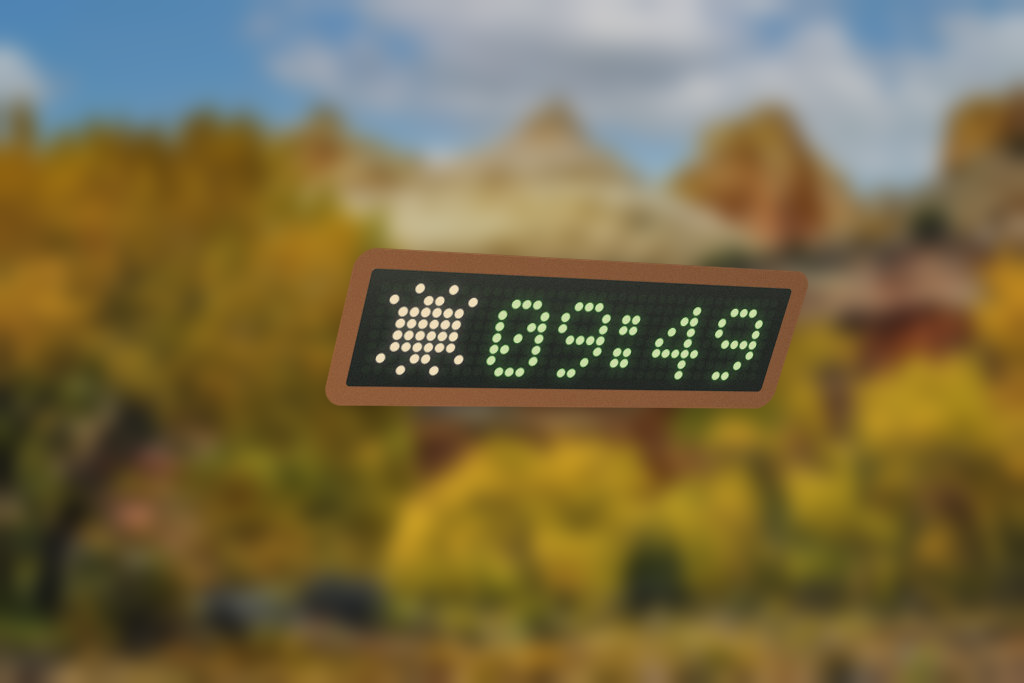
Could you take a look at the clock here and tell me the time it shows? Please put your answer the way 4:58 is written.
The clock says 9:49
